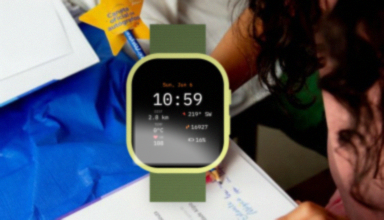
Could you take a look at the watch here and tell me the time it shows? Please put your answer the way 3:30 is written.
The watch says 10:59
